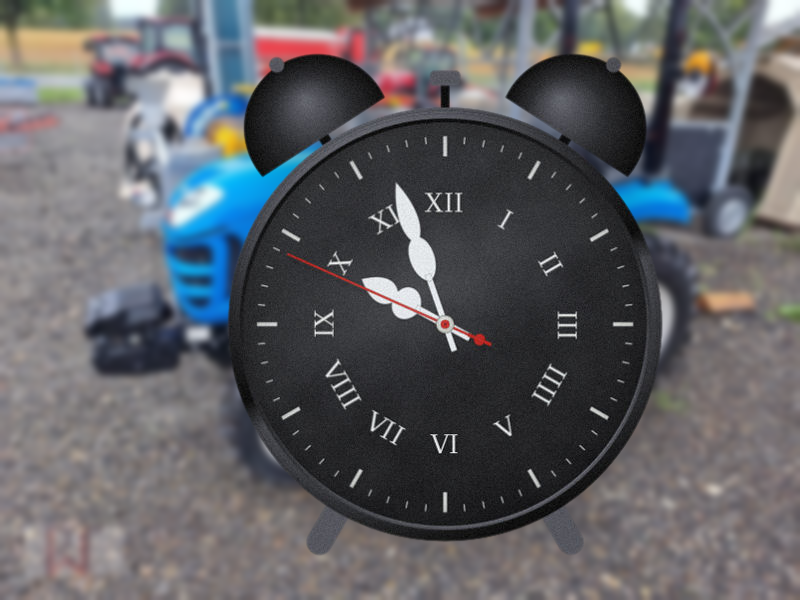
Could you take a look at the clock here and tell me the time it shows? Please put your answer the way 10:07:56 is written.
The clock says 9:56:49
